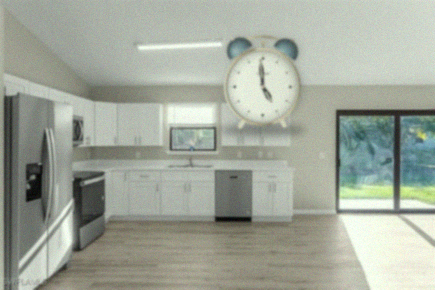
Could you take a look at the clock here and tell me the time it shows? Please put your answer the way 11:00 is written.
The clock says 4:59
